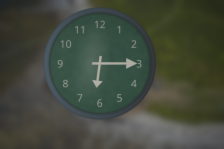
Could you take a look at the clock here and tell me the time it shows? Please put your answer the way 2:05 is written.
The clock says 6:15
